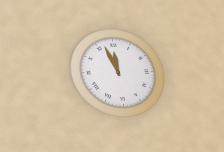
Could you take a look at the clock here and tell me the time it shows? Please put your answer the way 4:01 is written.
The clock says 11:57
